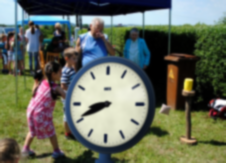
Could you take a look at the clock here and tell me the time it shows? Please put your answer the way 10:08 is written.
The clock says 8:41
